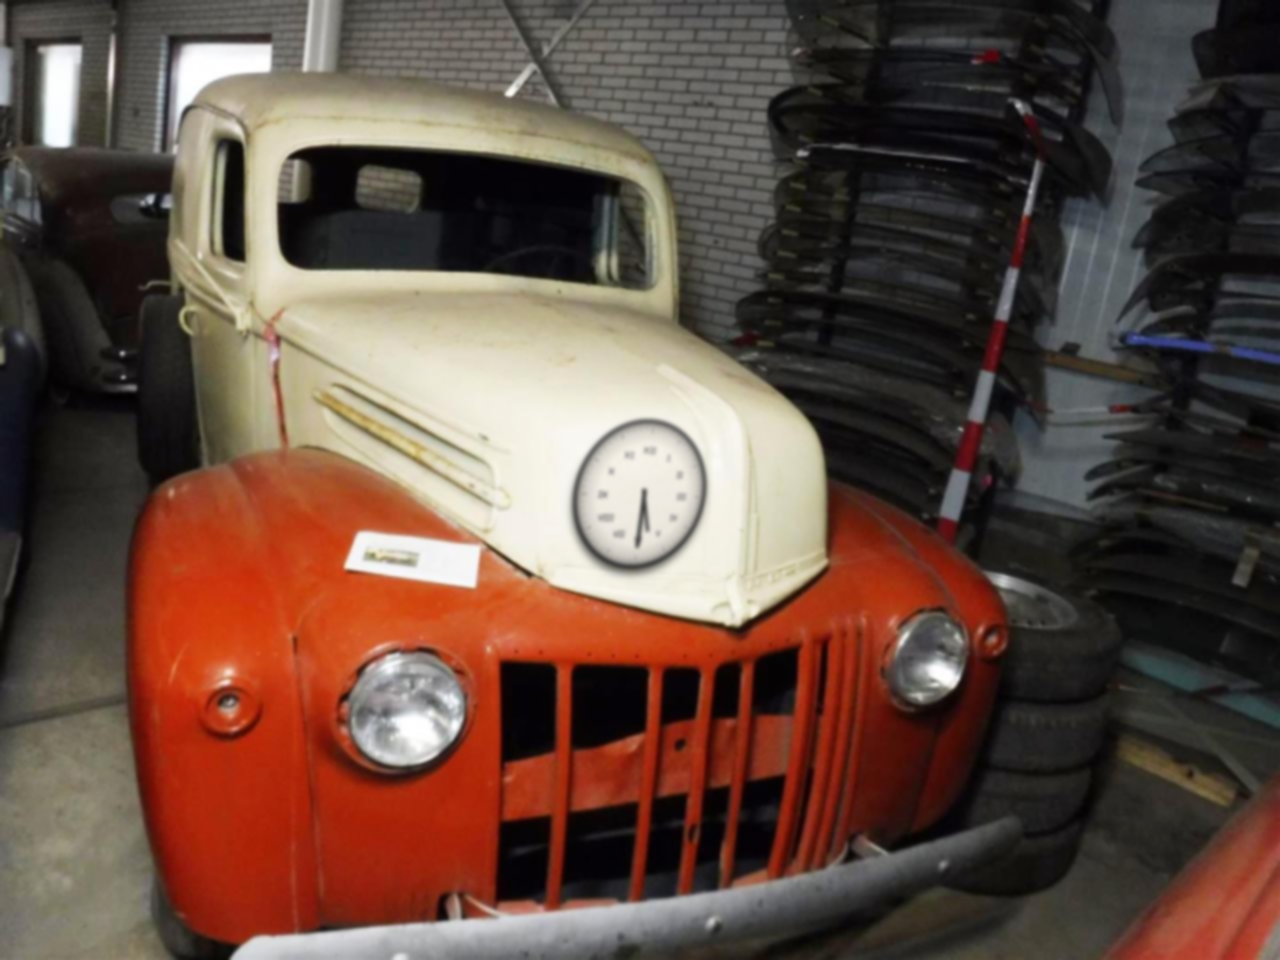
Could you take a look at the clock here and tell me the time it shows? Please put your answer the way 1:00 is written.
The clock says 5:30
